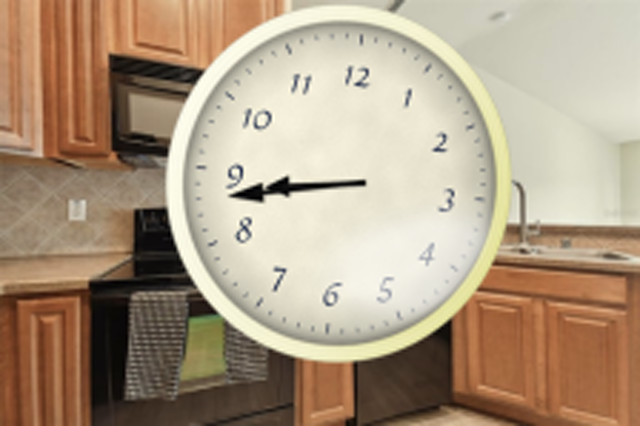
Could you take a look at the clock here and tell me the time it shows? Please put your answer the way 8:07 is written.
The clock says 8:43
